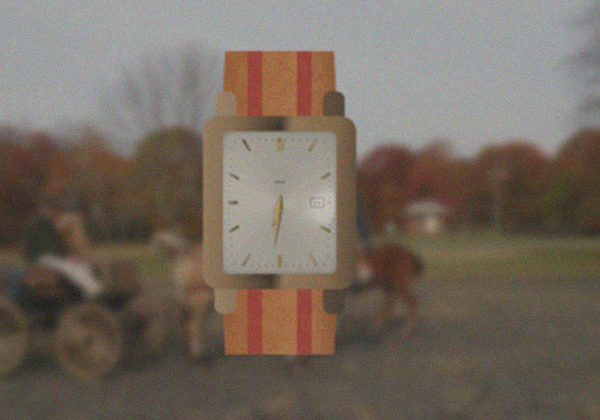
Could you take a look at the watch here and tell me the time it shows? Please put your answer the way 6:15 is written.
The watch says 6:31
